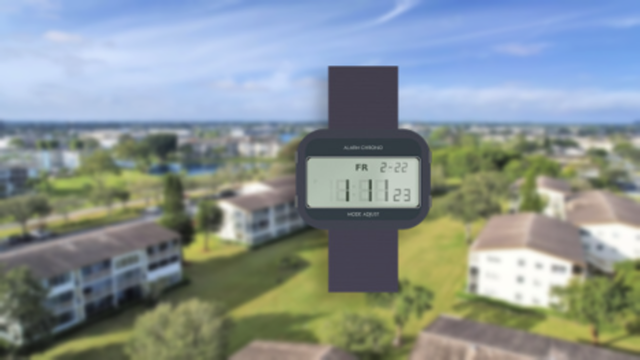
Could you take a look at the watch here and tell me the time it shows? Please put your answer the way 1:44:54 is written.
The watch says 1:11:23
